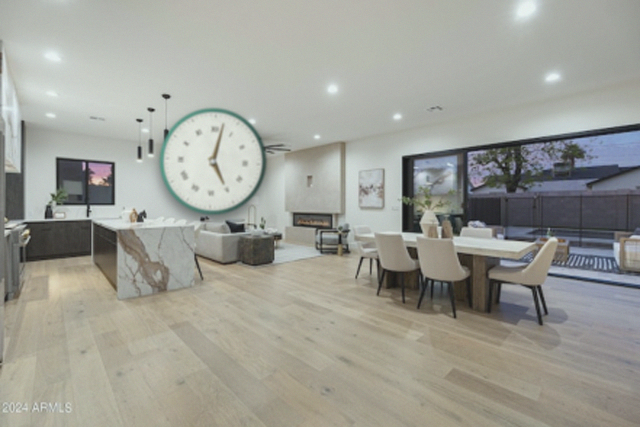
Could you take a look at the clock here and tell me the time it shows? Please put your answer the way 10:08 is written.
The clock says 5:02
